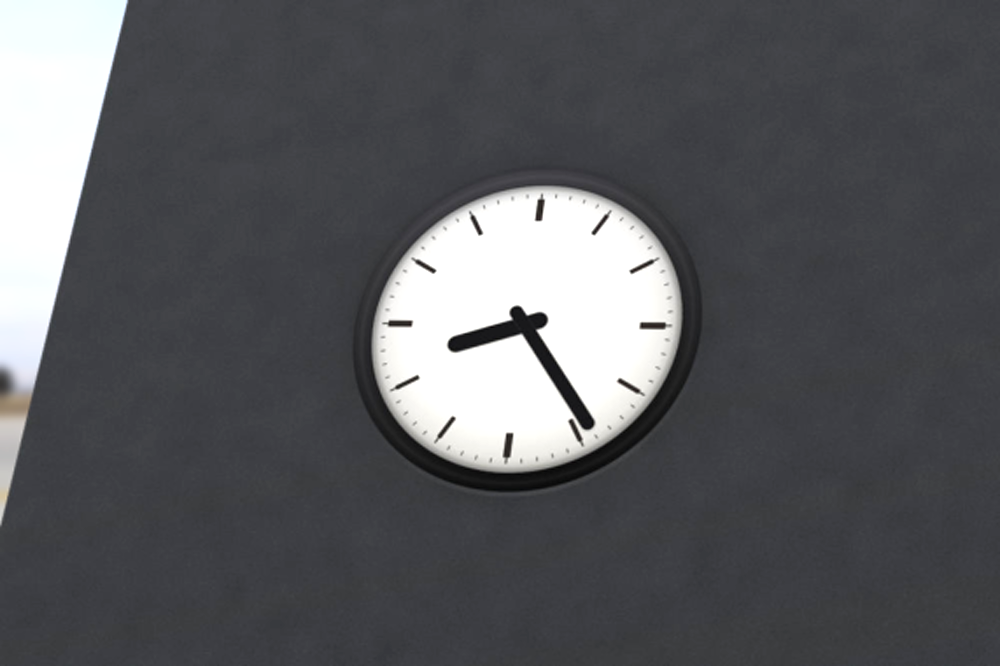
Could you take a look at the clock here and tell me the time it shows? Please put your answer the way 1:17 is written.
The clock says 8:24
